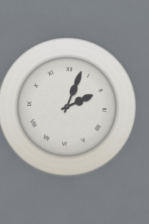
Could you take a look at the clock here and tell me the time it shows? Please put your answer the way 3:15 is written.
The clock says 2:03
